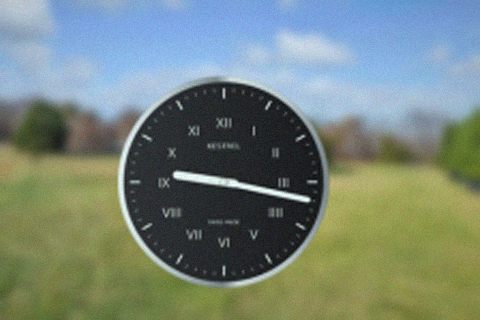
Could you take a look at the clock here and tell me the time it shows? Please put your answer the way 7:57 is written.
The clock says 9:17
